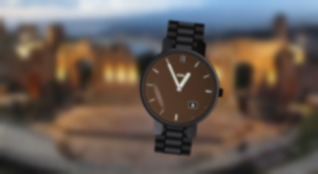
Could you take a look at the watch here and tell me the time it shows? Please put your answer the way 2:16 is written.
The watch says 12:55
